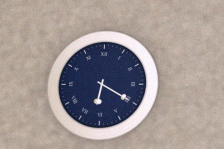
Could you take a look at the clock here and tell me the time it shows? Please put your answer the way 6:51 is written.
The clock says 6:20
